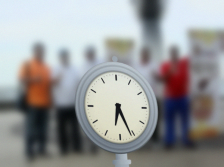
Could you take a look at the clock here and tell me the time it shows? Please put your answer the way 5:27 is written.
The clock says 6:26
